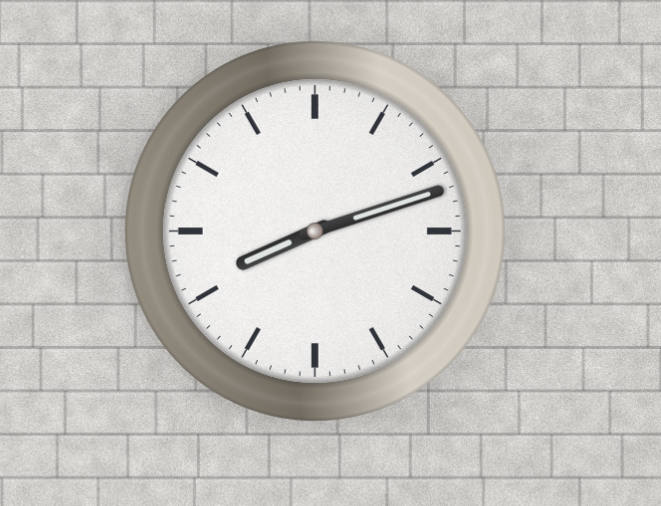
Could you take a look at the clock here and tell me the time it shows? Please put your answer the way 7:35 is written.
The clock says 8:12
